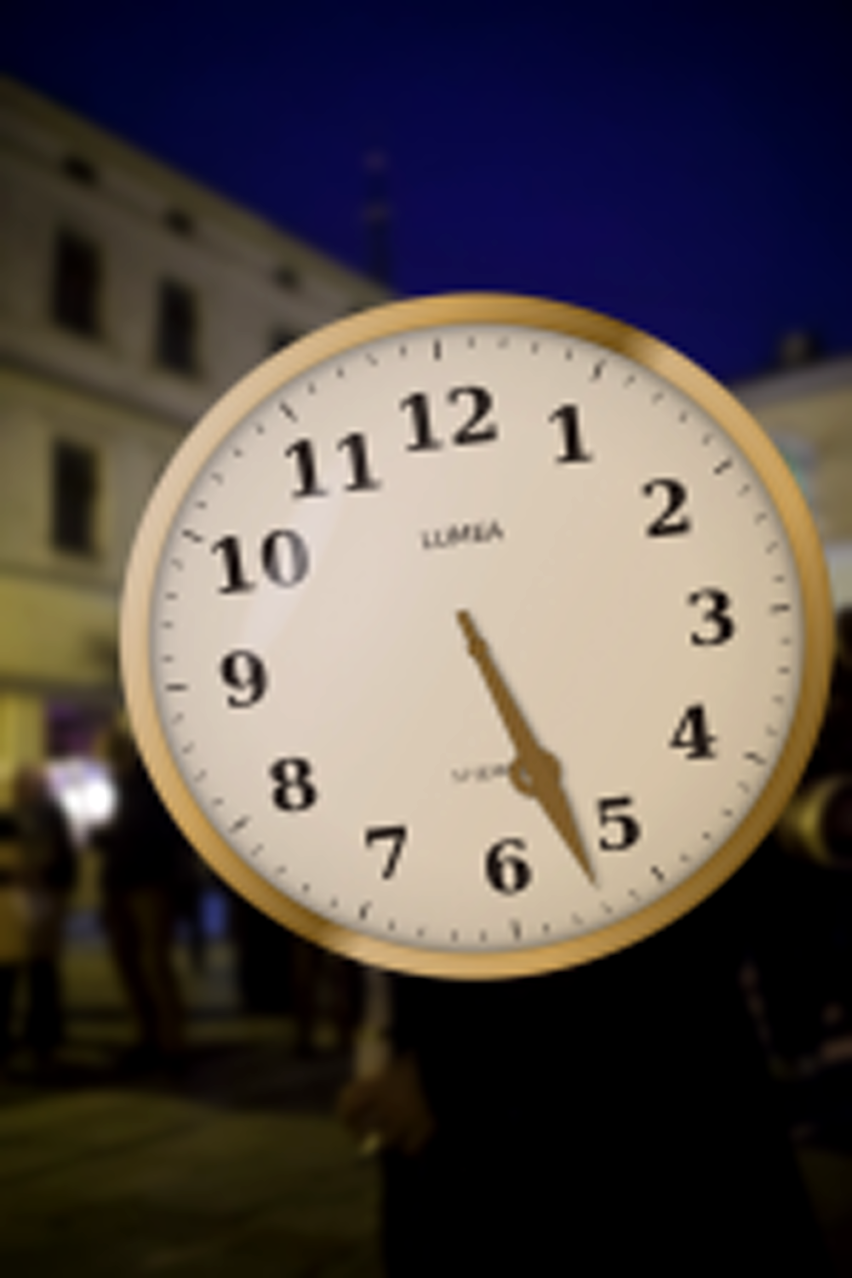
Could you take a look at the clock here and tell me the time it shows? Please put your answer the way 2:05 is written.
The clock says 5:27
